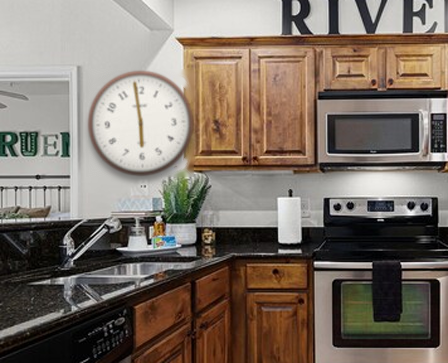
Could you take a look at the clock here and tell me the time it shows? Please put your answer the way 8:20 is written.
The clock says 5:59
